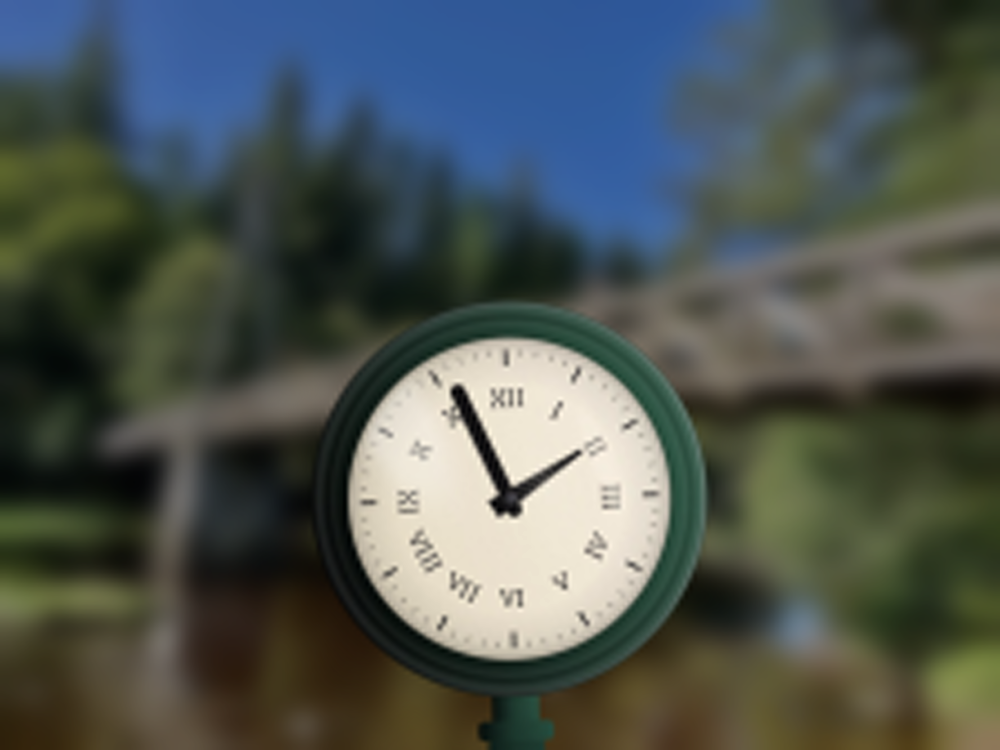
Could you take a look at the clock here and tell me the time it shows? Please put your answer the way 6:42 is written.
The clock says 1:56
